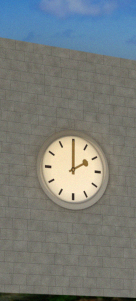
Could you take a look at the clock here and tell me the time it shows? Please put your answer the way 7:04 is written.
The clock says 2:00
